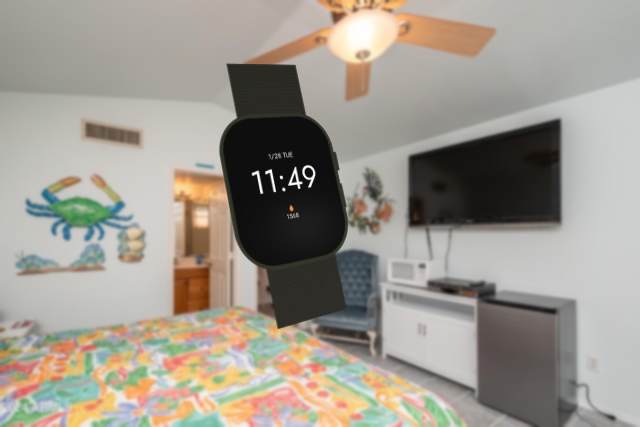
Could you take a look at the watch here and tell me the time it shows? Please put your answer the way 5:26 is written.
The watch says 11:49
